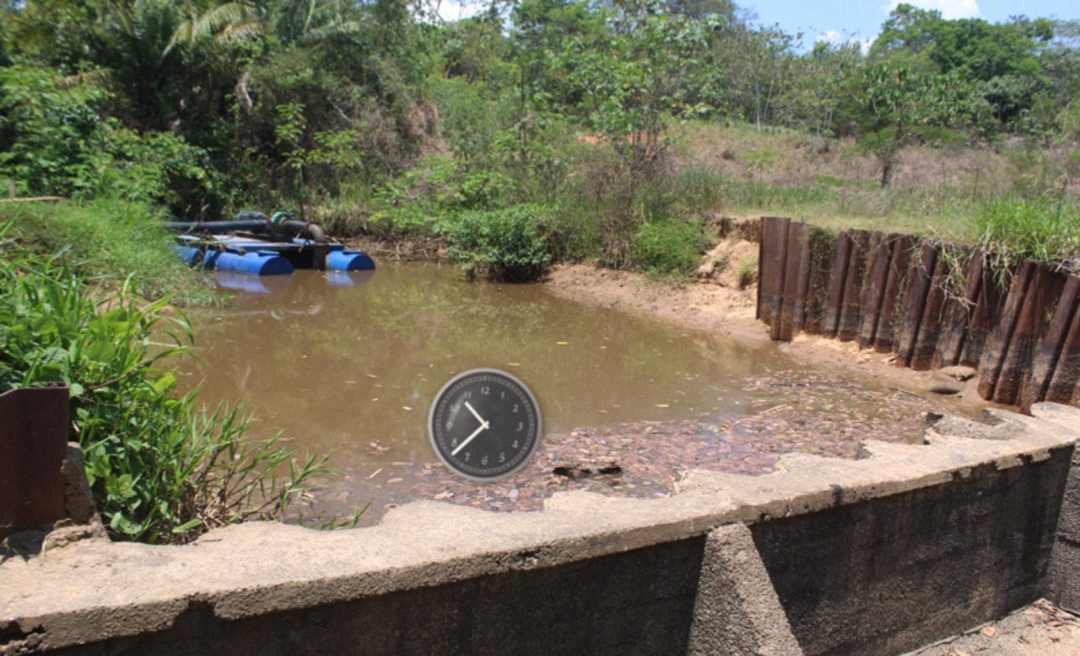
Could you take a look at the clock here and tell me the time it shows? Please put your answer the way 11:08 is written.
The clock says 10:38
